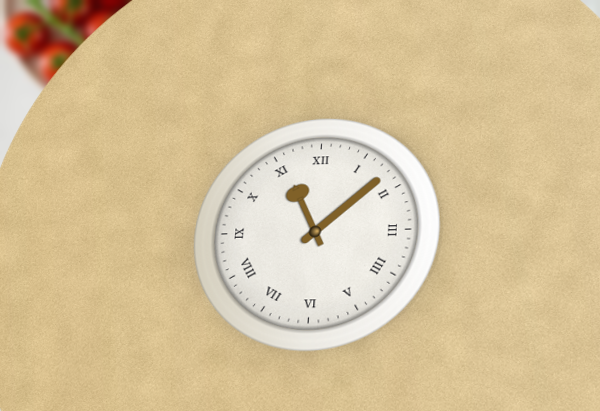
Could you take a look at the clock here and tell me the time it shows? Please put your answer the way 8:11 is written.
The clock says 11:08
